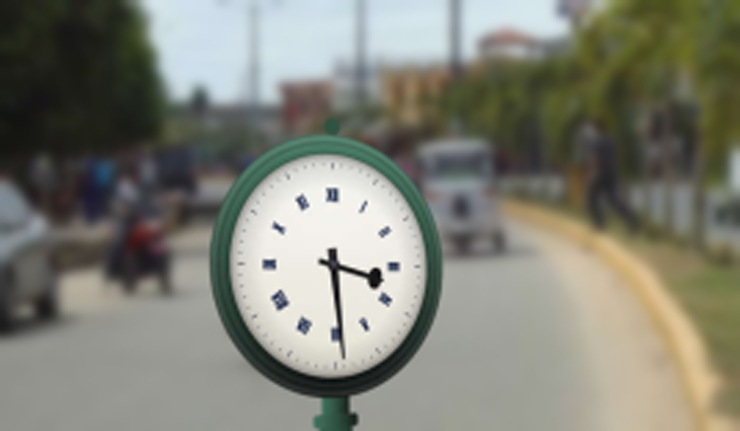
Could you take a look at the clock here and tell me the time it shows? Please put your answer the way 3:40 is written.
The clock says 3:29
